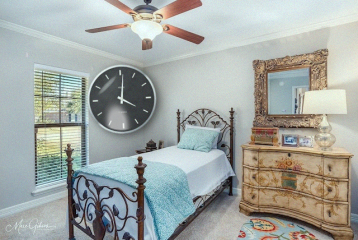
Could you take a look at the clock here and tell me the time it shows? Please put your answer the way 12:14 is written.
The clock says 4:01
